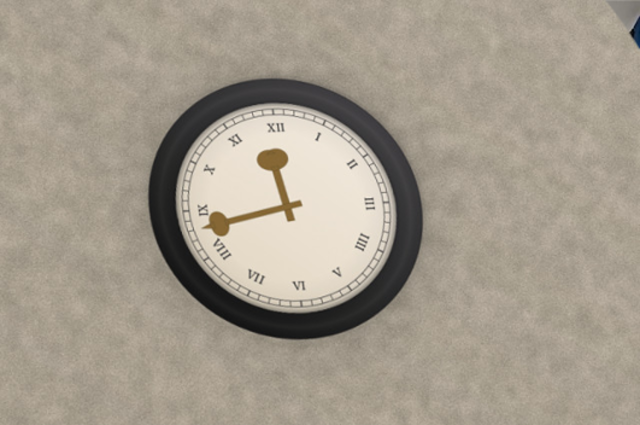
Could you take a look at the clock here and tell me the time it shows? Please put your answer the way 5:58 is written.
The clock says 11:43
